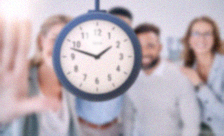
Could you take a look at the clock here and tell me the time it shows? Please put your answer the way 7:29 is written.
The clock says 1:48
